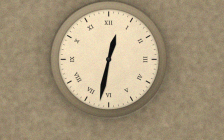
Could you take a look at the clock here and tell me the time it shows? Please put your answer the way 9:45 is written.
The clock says 12:32
